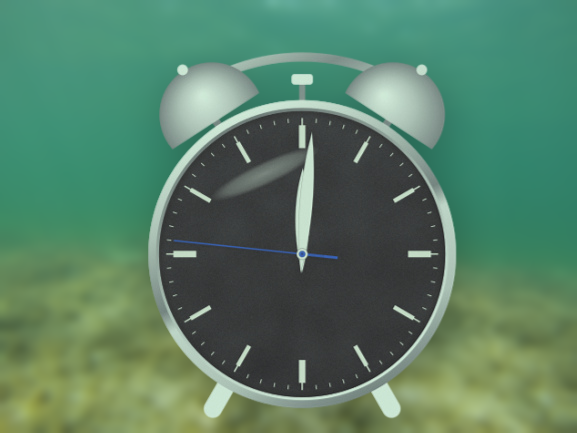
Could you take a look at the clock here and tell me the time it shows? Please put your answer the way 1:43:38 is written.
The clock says 12:00:46
